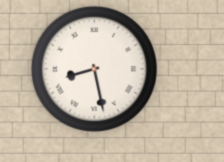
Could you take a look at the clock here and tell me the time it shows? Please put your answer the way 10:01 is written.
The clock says 8:28
